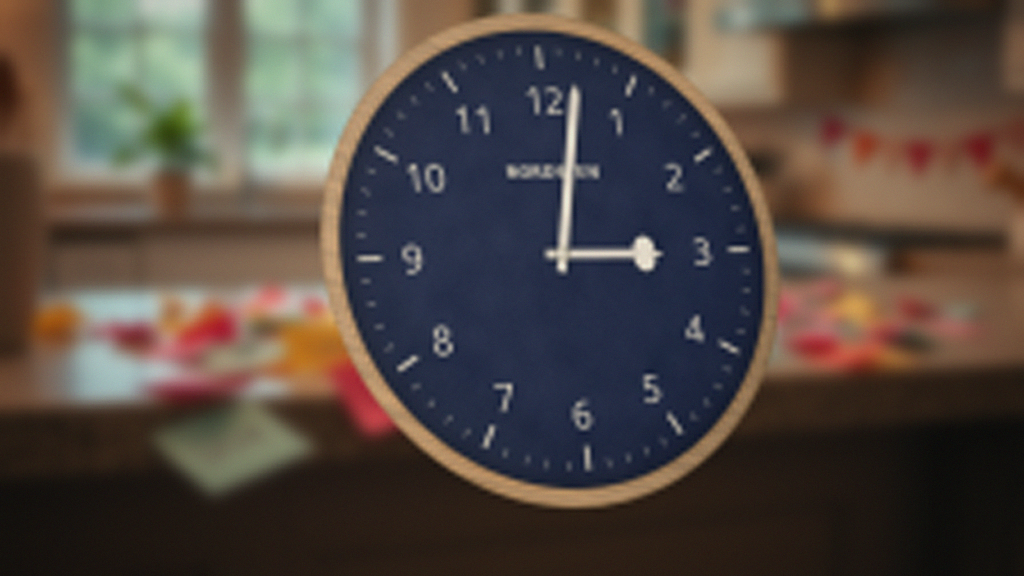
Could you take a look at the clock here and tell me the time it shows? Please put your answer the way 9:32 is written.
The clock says 3:02
